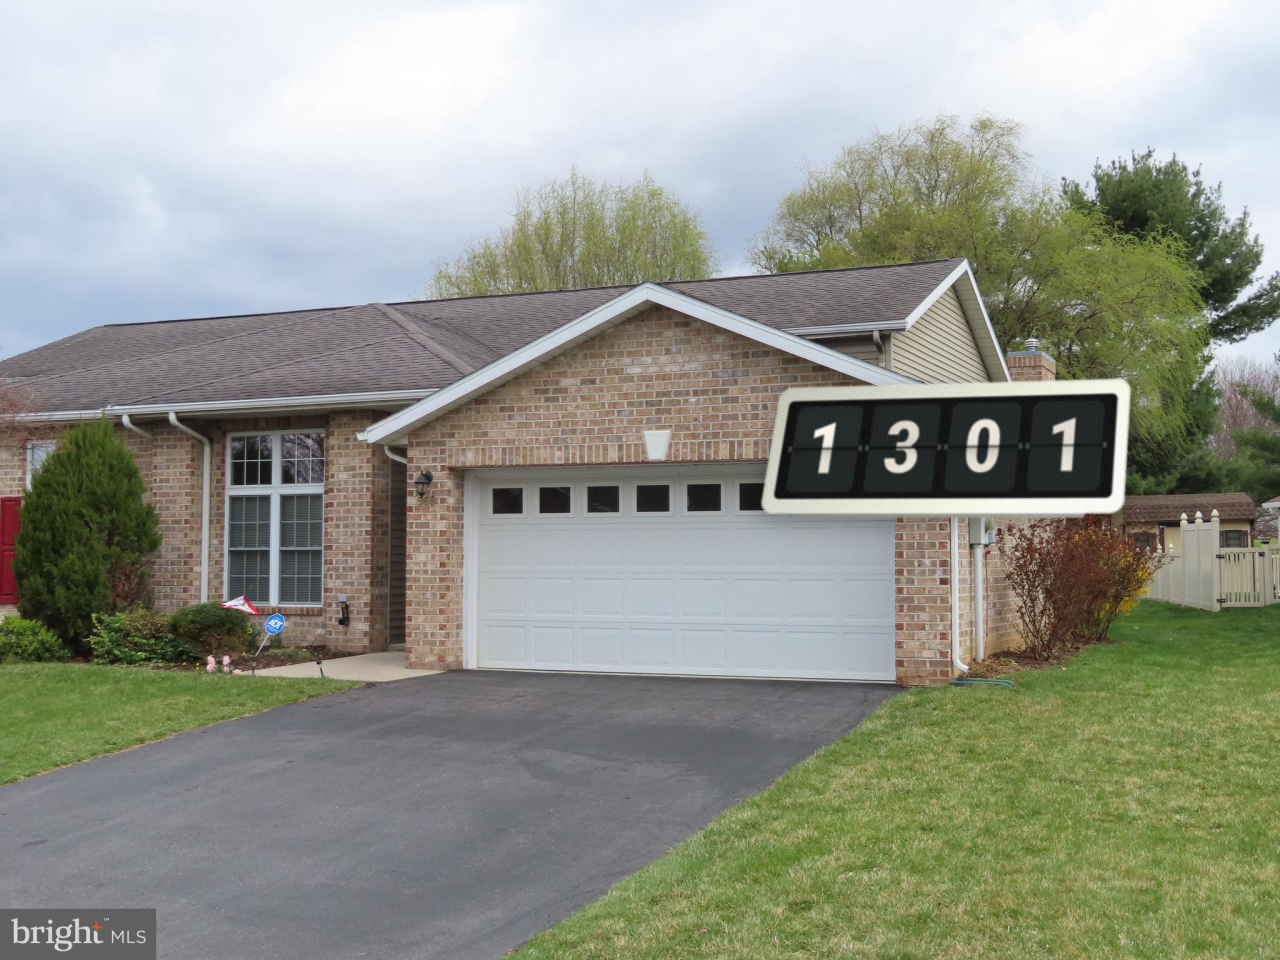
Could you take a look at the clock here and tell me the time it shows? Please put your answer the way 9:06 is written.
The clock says 13:01
